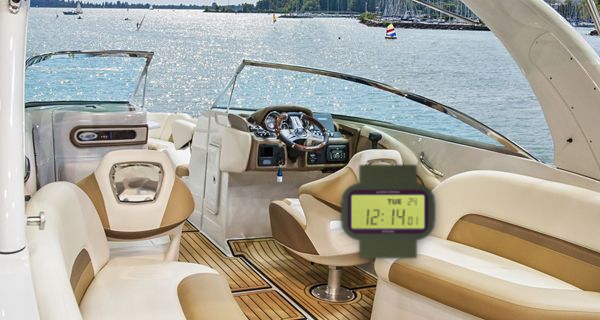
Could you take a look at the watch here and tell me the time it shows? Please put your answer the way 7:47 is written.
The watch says 12:14
